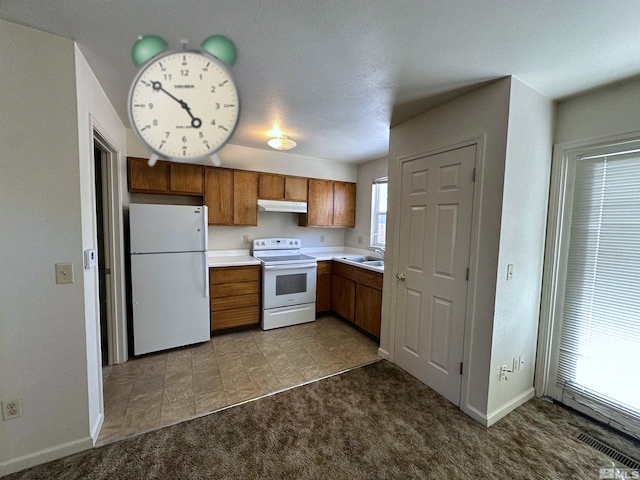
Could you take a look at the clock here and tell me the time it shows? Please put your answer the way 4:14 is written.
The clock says 4:51
